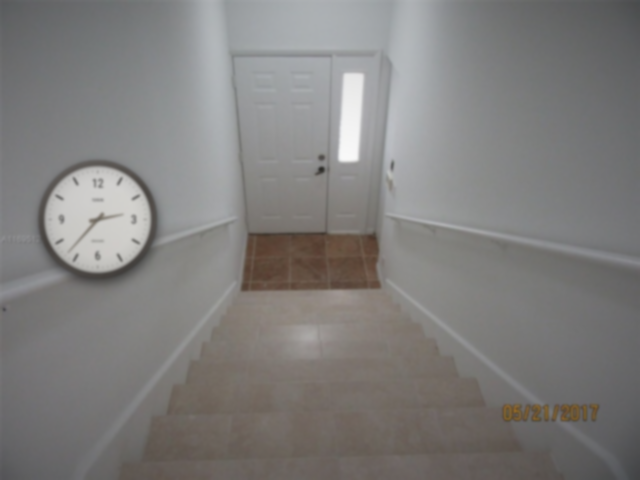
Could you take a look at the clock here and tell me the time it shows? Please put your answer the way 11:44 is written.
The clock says 2:37
